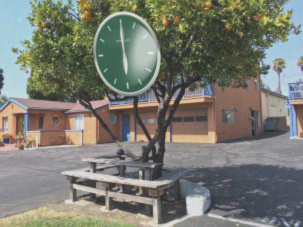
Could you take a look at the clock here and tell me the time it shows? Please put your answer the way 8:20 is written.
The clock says 6:00
